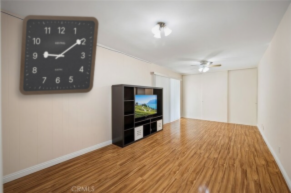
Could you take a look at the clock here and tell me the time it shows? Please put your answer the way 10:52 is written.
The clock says 9:09
